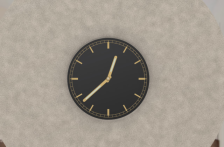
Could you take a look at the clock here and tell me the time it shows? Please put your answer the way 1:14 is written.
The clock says 12:38
